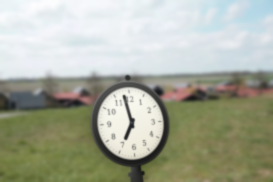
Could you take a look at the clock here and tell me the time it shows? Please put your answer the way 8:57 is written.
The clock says 6:58
